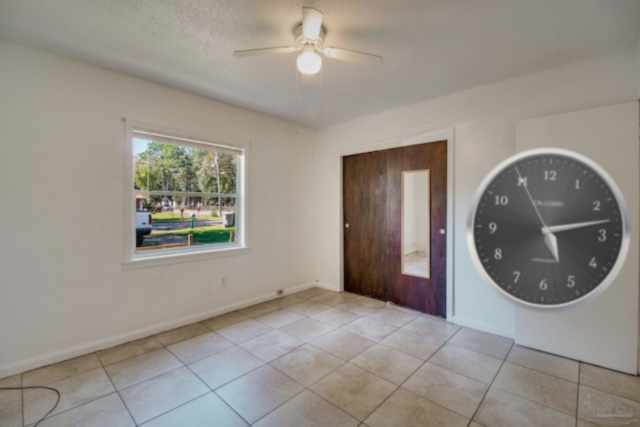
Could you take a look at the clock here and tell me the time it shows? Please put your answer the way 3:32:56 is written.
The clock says 5:12:55
